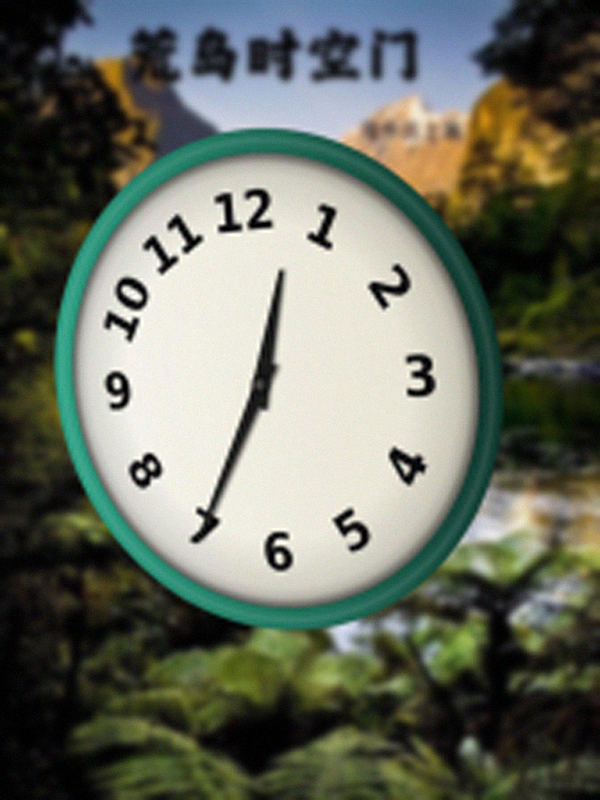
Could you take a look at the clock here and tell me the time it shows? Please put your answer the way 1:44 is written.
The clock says 12:35
